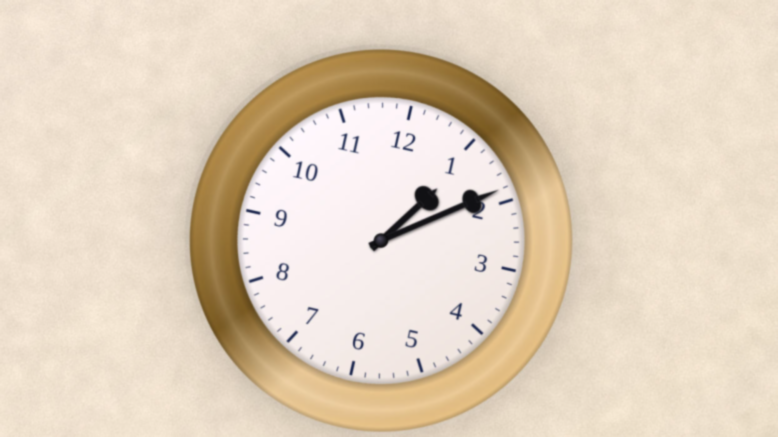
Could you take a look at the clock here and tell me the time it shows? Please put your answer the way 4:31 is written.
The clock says 1:09
